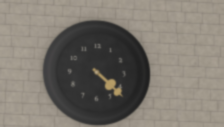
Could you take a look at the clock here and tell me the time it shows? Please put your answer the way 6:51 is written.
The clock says 4:22
